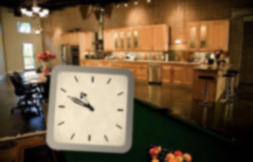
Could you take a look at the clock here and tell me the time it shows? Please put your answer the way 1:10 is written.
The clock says 10:49
